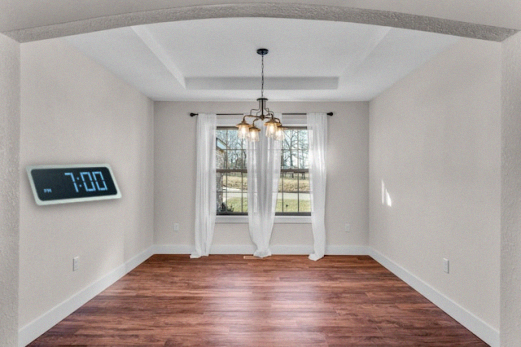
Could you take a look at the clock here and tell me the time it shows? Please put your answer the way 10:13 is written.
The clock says 7:00
